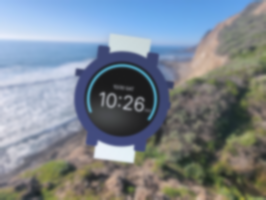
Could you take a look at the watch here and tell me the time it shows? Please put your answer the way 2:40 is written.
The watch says 10:26
